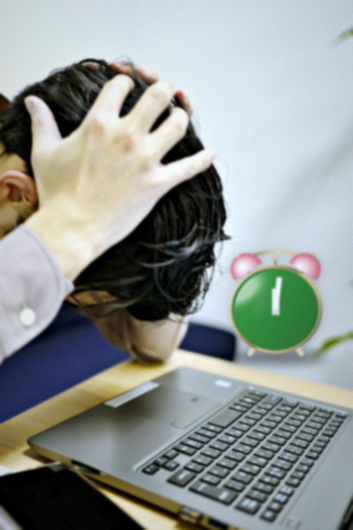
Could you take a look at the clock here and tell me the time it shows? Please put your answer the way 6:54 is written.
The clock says 12:01
